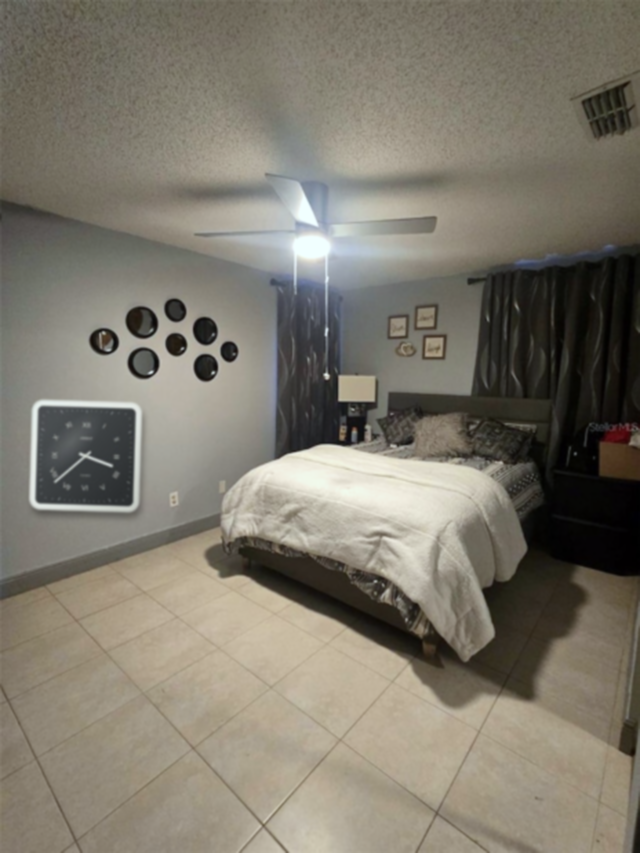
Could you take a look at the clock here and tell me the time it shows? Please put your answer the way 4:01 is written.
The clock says 3:38
